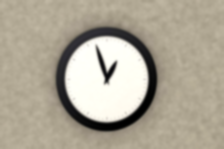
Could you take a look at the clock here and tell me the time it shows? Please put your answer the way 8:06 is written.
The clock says 12:57
